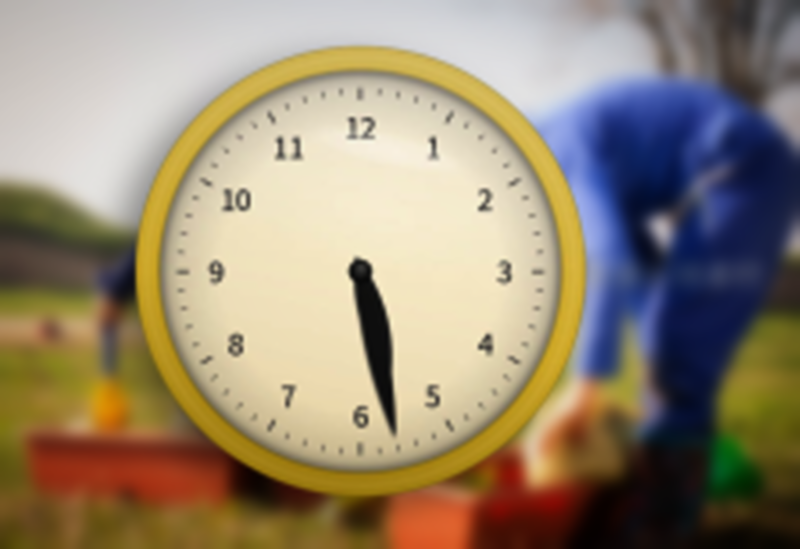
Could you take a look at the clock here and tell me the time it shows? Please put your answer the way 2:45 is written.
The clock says 5:28
